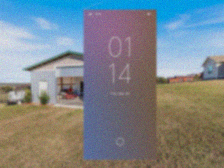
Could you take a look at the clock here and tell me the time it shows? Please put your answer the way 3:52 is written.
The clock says 1:14
